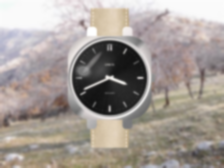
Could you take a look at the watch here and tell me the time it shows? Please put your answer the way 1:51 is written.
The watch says 3:41
